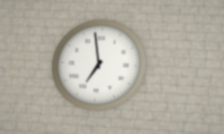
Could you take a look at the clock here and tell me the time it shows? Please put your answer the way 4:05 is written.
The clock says 6:58
